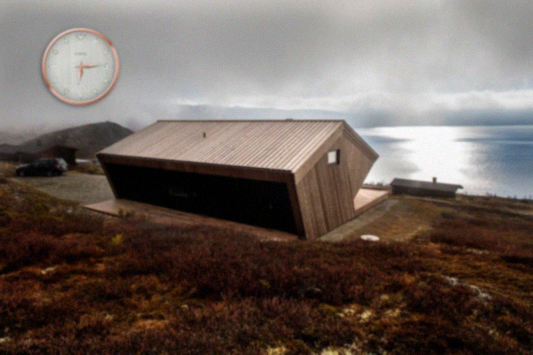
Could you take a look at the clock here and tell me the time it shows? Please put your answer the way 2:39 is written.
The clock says 6:14
